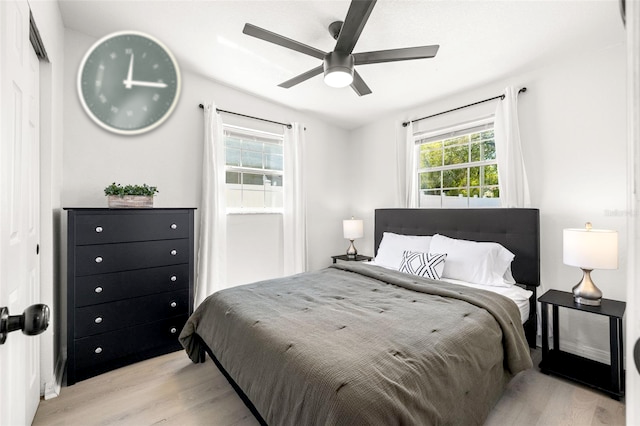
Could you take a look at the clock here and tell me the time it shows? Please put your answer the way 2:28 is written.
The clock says 12:16
